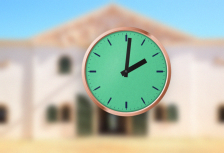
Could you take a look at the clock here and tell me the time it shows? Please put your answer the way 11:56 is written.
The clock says 2:01
